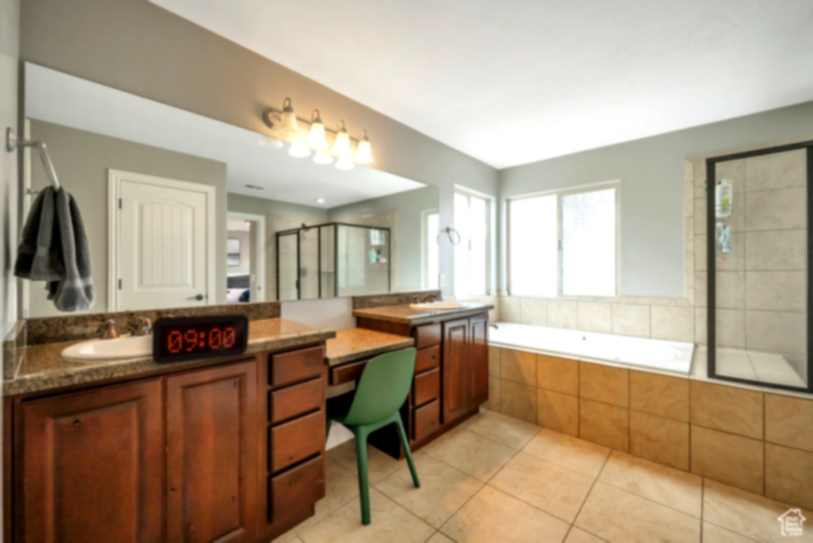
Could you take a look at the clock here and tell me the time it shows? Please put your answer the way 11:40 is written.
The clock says 9:00
